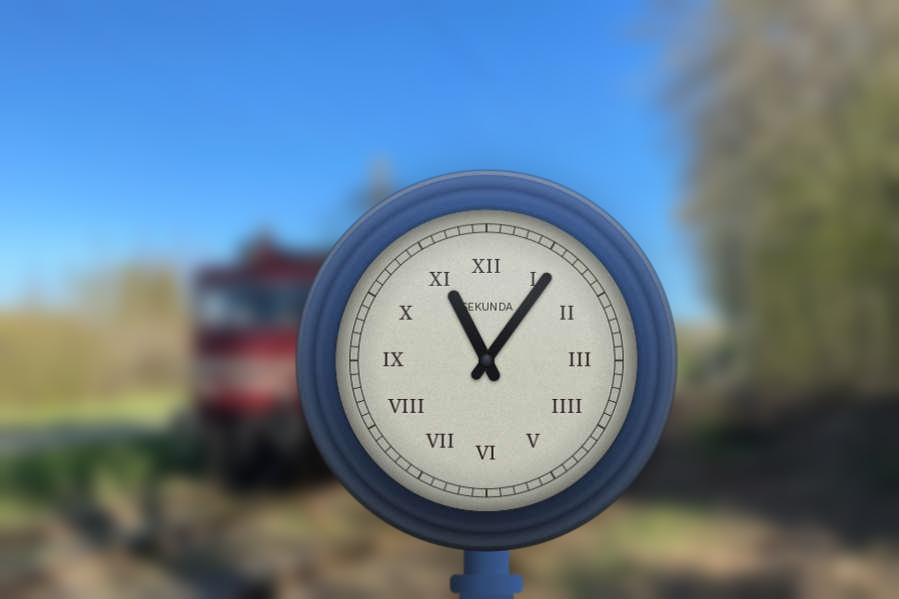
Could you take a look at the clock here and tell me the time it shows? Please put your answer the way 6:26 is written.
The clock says 11:06
